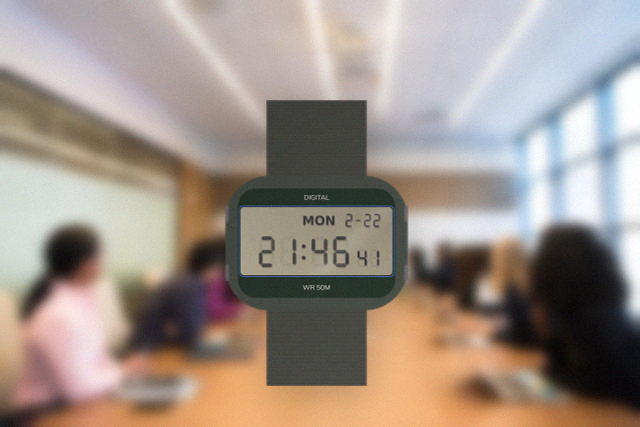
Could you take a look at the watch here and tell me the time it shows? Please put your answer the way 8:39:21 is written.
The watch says 21:46:41
